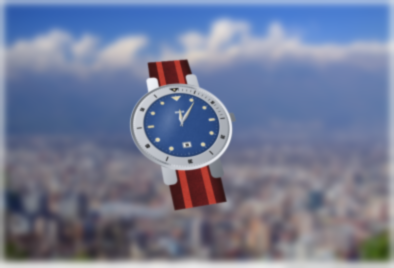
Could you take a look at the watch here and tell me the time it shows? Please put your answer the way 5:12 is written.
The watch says 12:06
